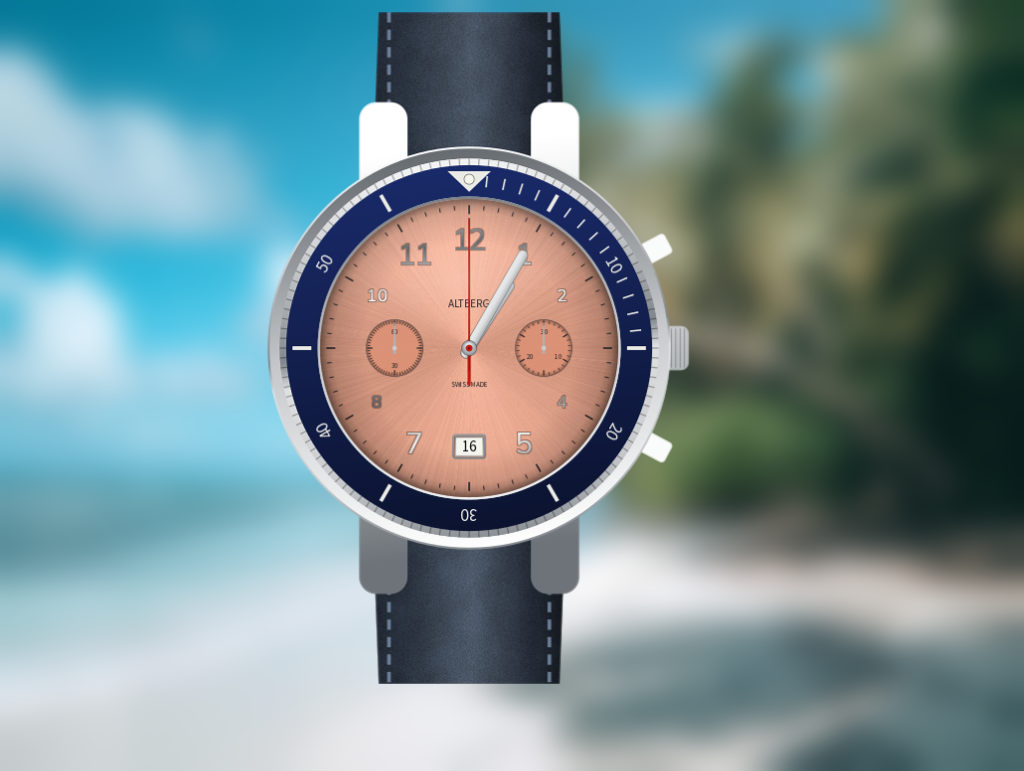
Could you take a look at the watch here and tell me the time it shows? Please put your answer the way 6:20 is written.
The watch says 1:05
